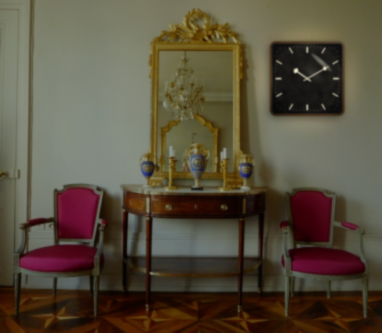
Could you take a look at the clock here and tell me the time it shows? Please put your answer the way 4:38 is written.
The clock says 10:10
